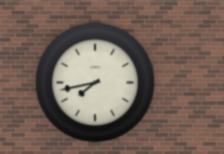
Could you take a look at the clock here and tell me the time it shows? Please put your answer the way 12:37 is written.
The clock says 7:43
